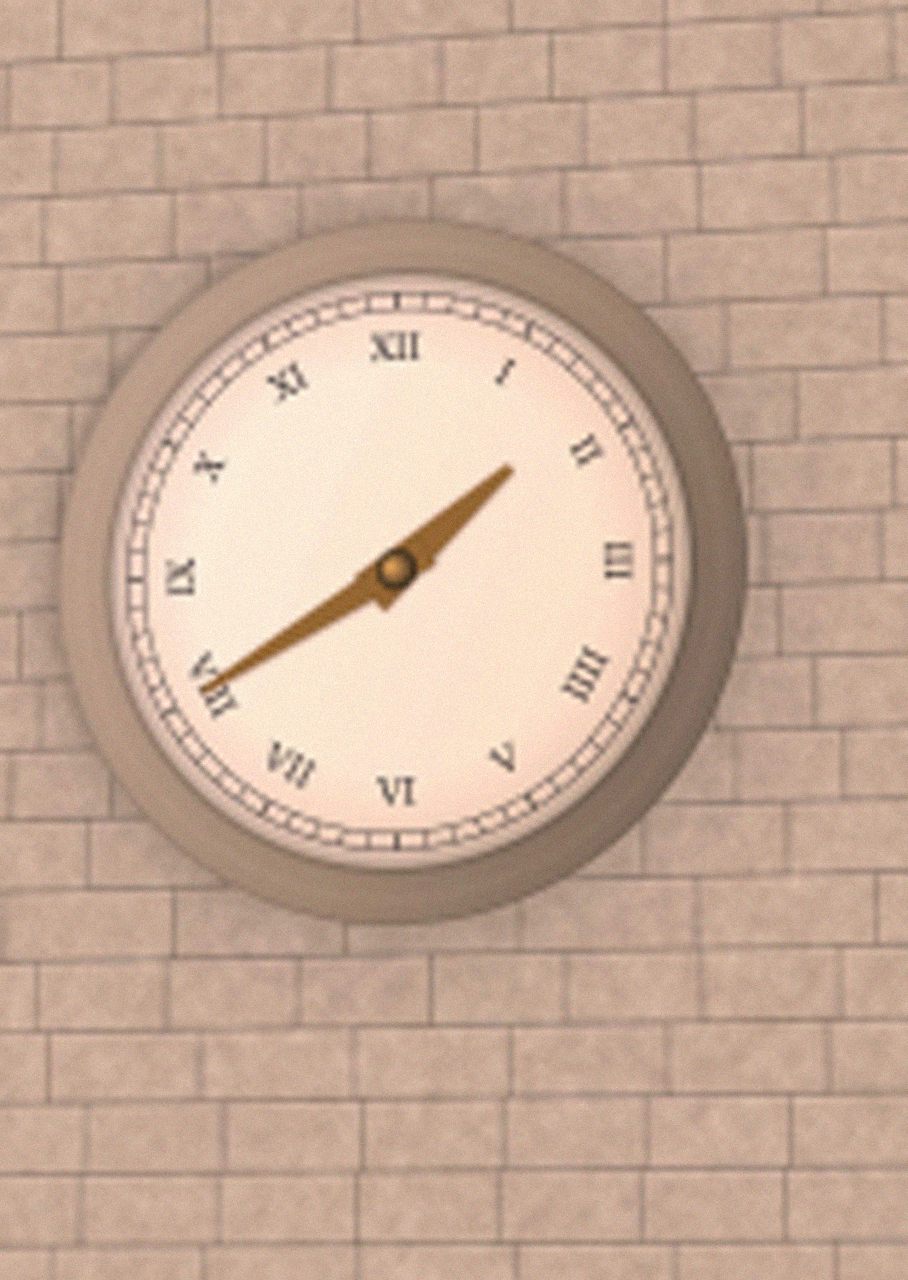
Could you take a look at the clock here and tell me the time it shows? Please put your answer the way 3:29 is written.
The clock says 1:40
